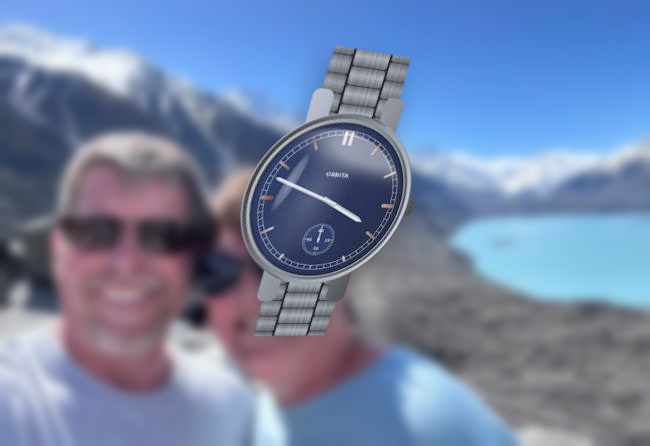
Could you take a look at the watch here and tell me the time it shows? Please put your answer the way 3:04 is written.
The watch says 3:48
